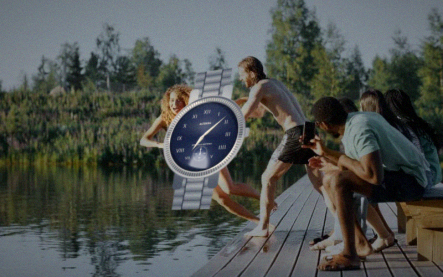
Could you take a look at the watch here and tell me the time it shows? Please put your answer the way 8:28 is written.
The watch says 7:08
